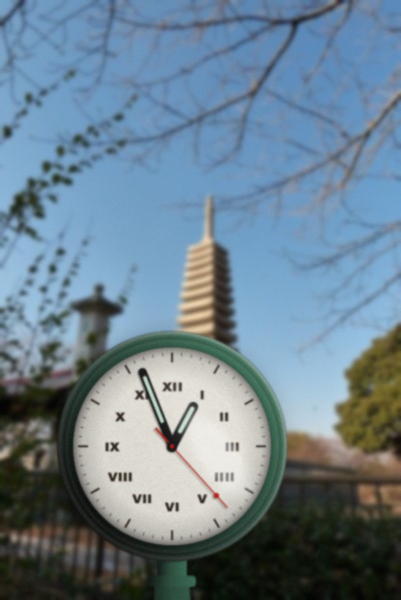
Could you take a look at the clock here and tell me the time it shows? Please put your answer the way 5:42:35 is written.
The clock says 12:56:23
